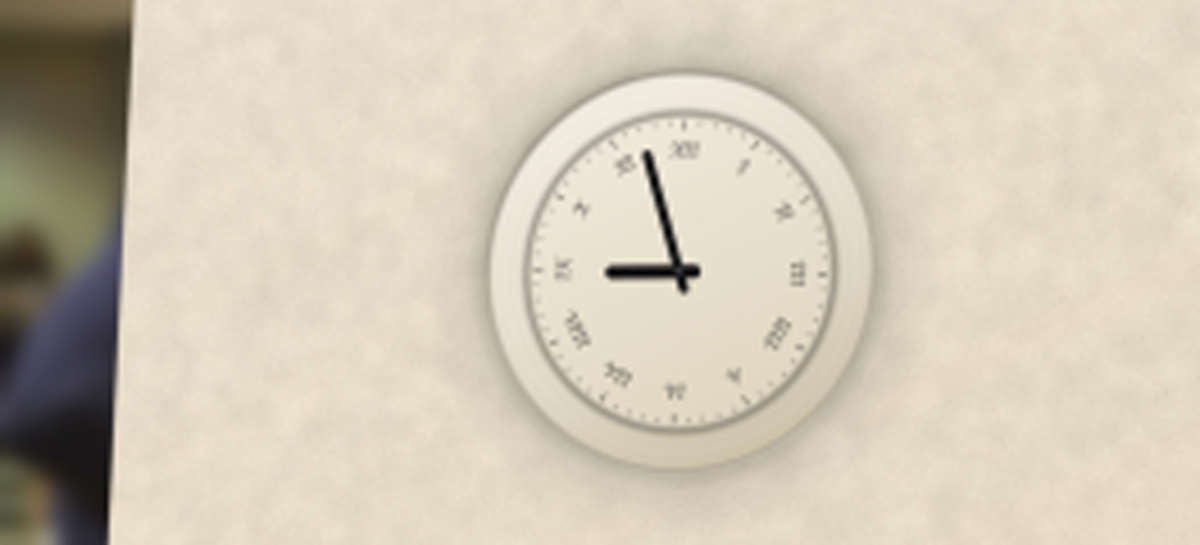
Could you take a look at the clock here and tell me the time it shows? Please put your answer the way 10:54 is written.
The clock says 8:57
